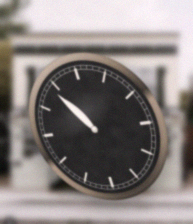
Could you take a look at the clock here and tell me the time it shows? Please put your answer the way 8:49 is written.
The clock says 10:54
